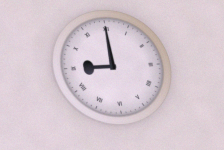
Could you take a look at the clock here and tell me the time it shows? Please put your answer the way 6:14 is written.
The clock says 9:00
